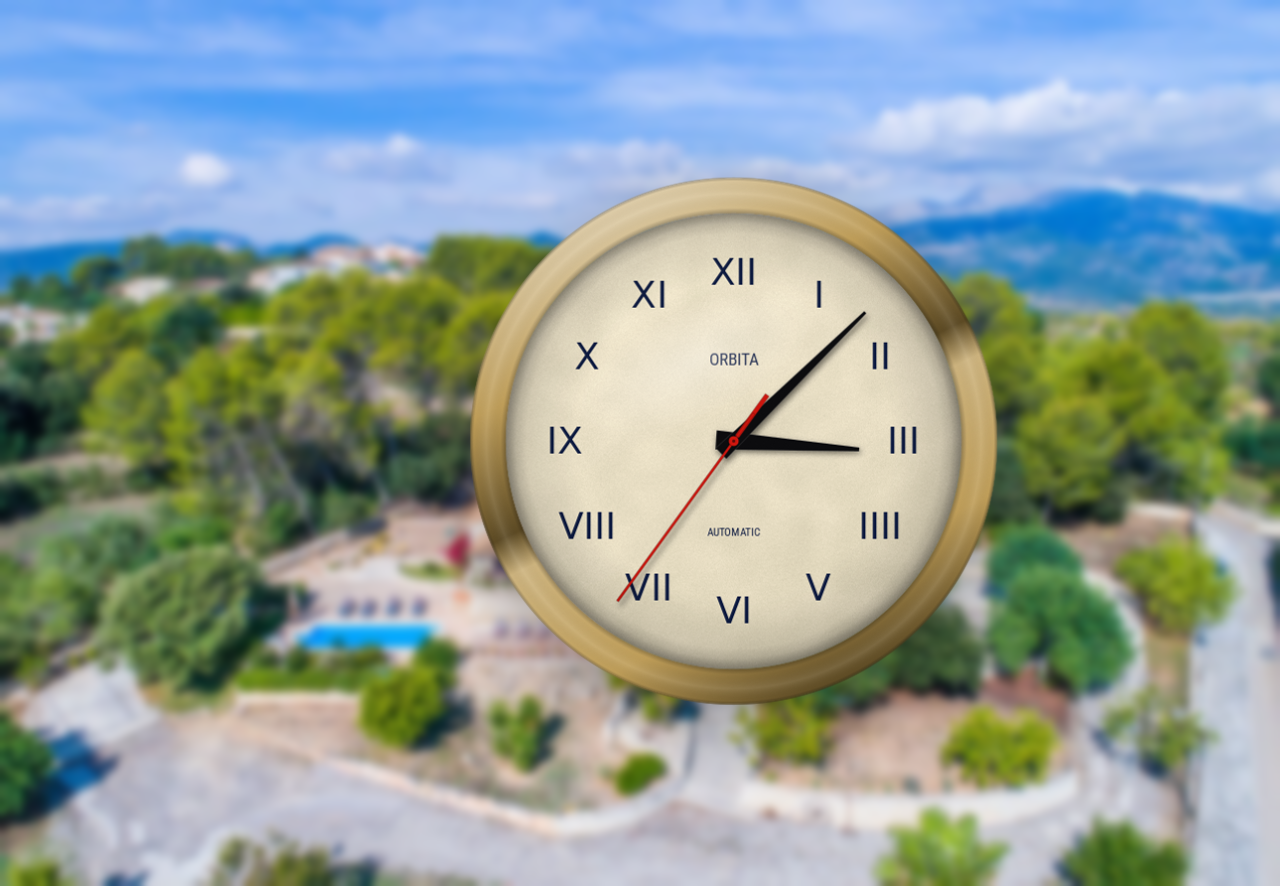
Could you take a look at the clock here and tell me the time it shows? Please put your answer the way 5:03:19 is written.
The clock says 3:07:36
